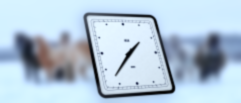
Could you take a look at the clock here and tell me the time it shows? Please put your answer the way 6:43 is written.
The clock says 1:37
